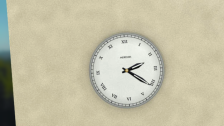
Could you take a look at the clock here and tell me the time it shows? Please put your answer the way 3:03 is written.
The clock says 2:21
